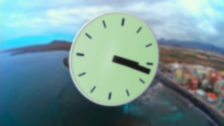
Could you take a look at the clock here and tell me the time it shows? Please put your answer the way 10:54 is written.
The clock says 3:17
